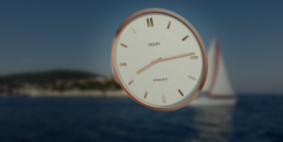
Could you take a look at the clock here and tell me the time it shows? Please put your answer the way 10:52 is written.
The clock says 8:14
